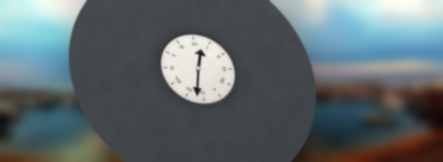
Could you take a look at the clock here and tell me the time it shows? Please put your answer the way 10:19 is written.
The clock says 12:32
